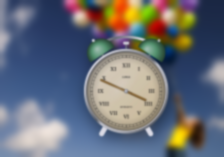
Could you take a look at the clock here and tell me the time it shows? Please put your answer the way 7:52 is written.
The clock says 3:49
